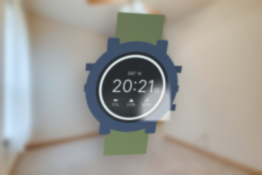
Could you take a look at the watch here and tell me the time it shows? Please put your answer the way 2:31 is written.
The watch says 20:21
